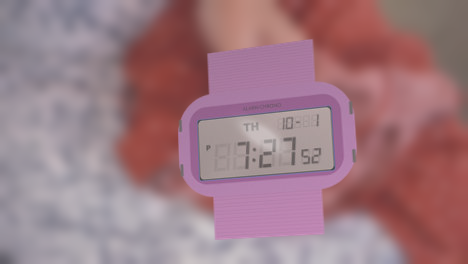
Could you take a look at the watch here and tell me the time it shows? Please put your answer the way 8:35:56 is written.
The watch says 7:27:52
